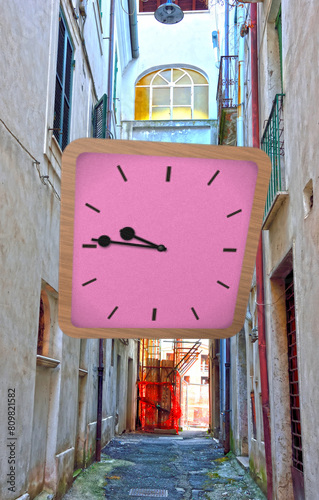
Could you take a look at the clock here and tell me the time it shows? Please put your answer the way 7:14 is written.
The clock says 9:46
